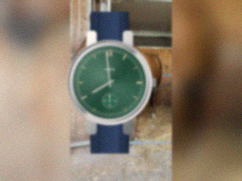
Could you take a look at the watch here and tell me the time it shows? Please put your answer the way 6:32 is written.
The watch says 7:59
